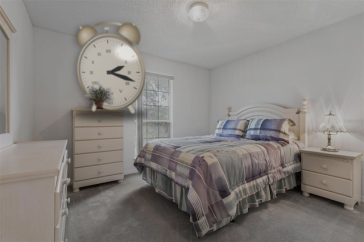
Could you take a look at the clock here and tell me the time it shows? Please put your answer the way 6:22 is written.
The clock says 2:18
